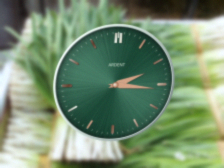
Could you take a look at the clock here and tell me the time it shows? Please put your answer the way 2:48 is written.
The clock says 2:16
